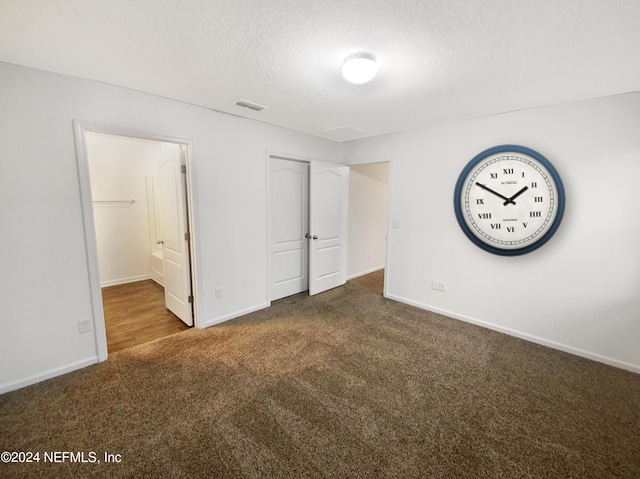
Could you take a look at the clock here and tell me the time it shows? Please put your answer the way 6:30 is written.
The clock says 1:50
